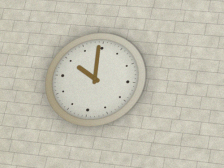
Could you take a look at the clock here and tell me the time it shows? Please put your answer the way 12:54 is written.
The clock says 9:59
